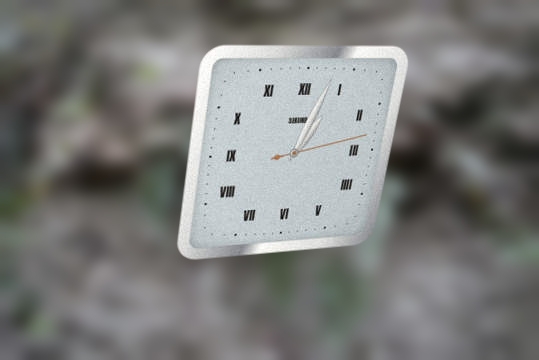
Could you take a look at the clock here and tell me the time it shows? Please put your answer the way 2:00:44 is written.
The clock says 1:03:13
